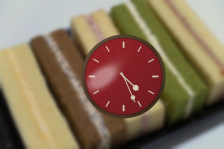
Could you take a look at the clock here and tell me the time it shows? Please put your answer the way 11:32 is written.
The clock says 4:26
